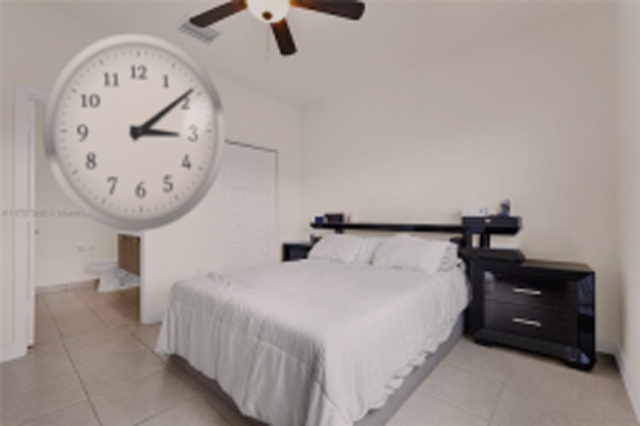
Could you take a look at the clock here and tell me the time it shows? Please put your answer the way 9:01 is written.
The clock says 3:09
